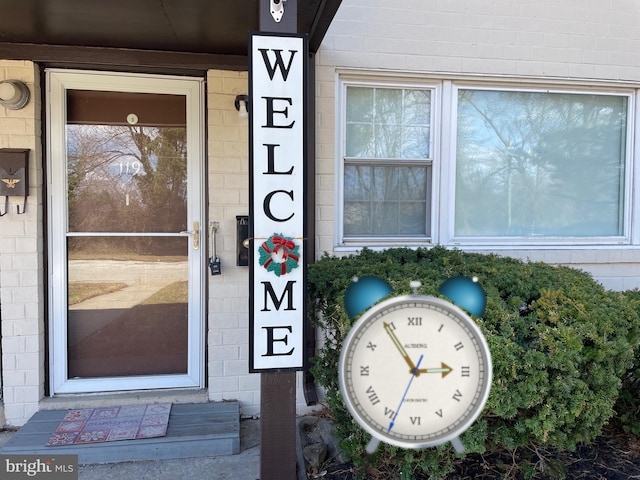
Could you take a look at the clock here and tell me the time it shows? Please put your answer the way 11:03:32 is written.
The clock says 2:54:34
